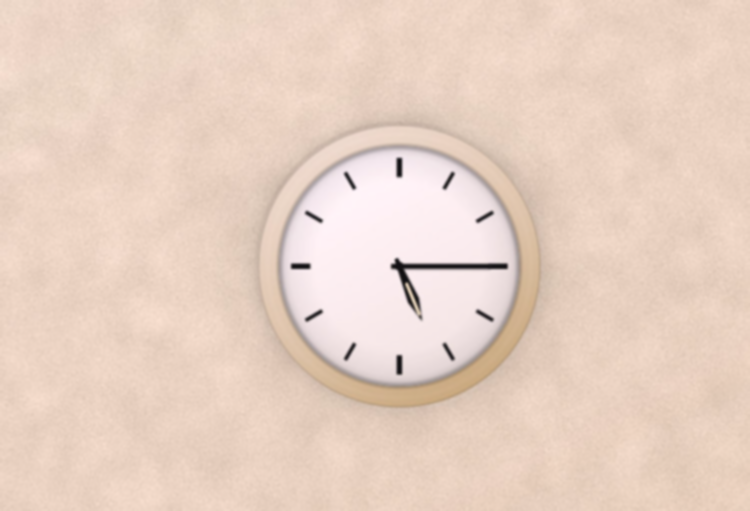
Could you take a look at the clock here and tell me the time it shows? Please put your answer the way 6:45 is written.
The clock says 5:15
